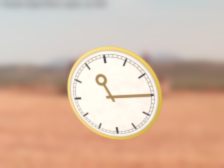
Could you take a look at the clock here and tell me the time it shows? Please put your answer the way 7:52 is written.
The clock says 11:15
